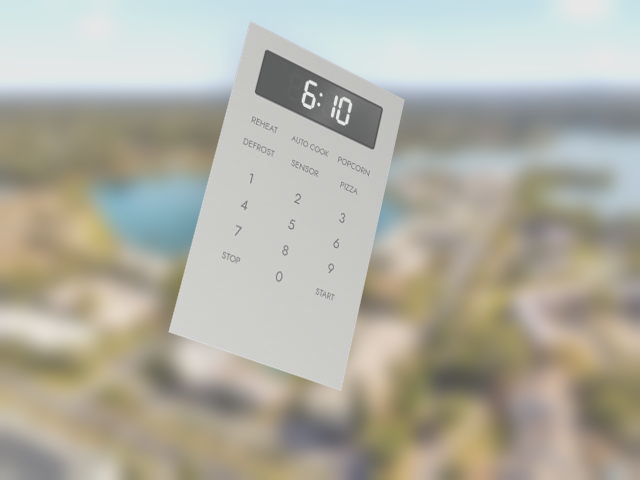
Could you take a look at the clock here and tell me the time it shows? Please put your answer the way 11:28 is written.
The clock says 6:10
